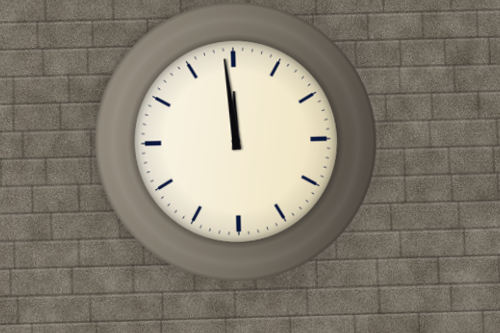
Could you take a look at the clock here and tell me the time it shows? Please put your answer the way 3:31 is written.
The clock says 11:59
